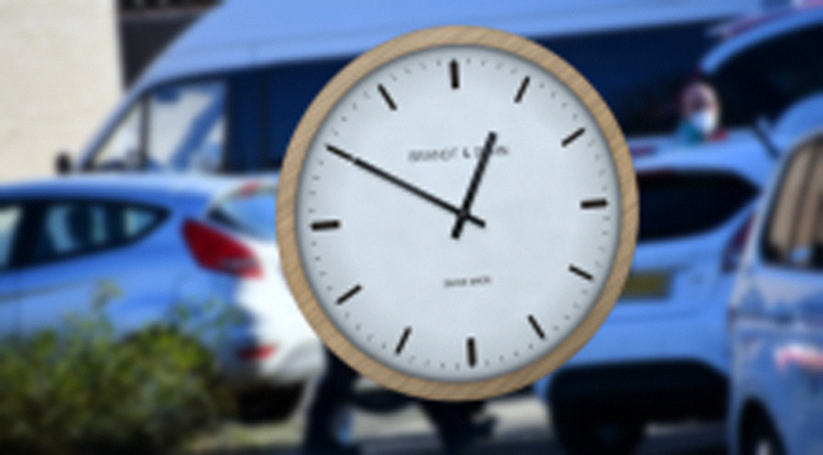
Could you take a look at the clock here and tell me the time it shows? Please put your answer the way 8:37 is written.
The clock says 12:50
